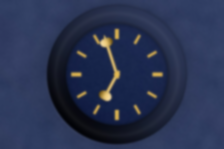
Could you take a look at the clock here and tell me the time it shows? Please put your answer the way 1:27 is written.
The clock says 6:57
